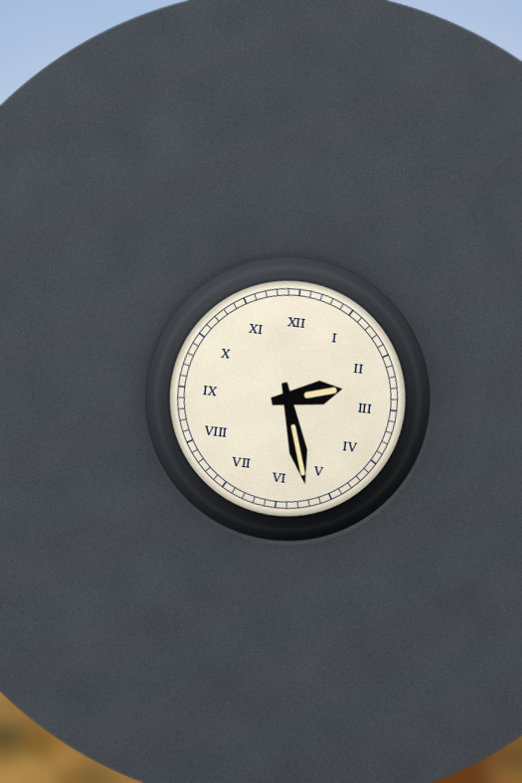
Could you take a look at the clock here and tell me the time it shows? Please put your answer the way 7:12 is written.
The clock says 2:27
